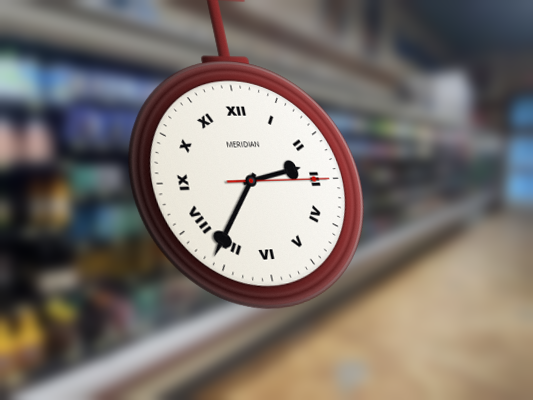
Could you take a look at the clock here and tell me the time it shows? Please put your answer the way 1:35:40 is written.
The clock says 2:36:15
